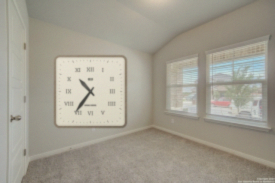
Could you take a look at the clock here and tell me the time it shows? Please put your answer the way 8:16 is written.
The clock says 10:36
